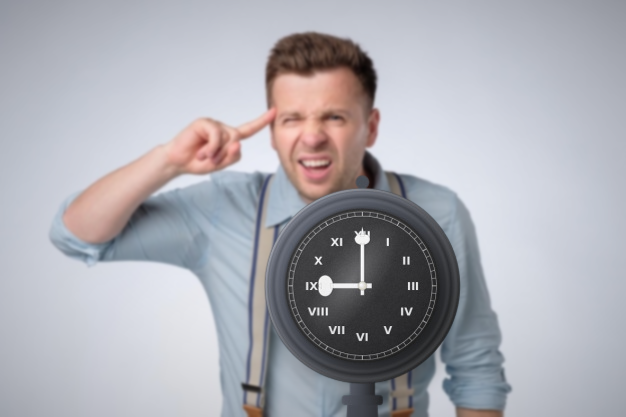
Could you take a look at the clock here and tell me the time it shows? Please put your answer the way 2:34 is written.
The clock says 9:00
